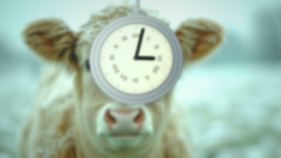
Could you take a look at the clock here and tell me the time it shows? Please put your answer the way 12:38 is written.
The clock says 3:02
